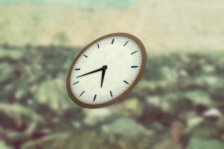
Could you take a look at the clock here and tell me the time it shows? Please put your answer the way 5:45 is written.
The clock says 5:42
